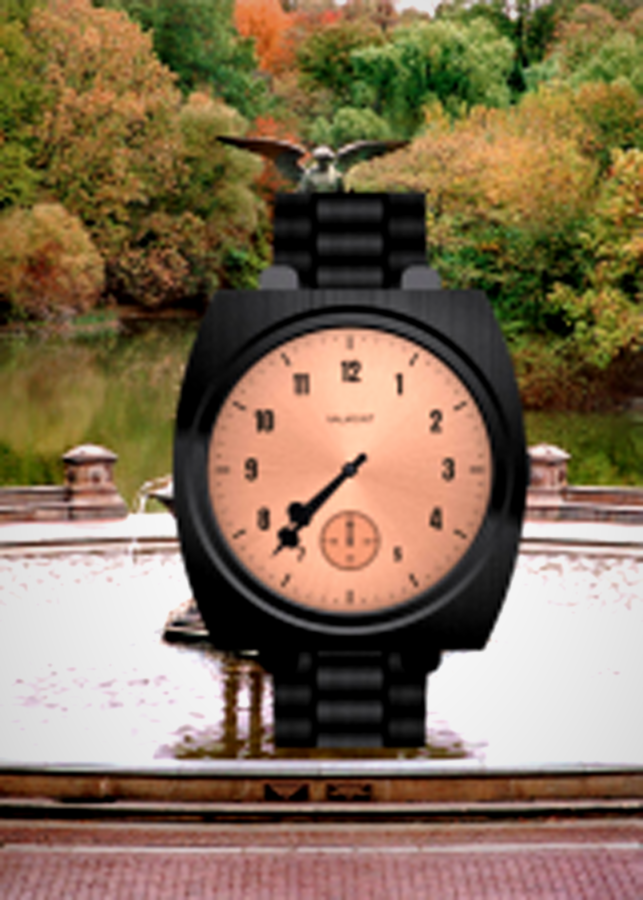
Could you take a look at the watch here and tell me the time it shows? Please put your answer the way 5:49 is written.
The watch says 7:37
